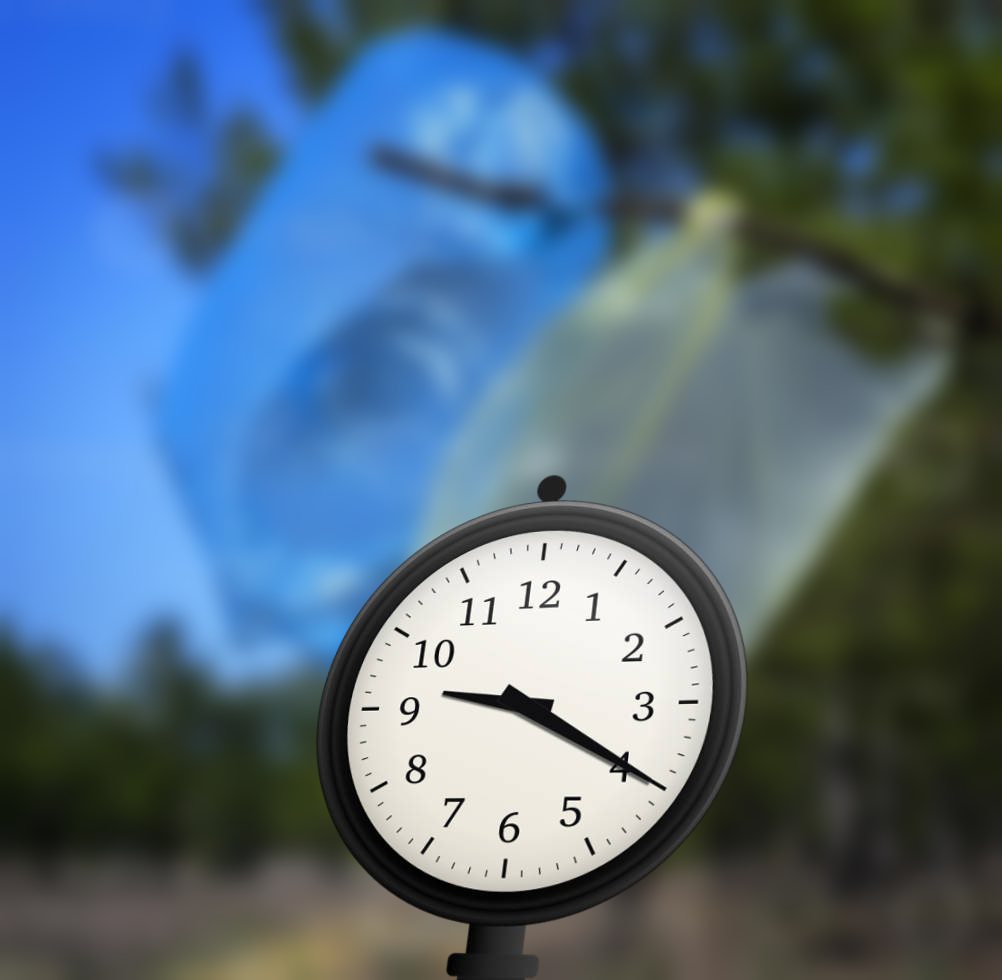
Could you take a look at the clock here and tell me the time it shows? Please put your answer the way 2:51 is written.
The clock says 9:20
